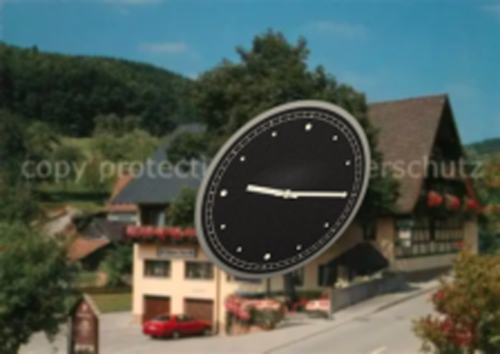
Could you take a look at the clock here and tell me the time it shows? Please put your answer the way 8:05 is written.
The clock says 9:15
